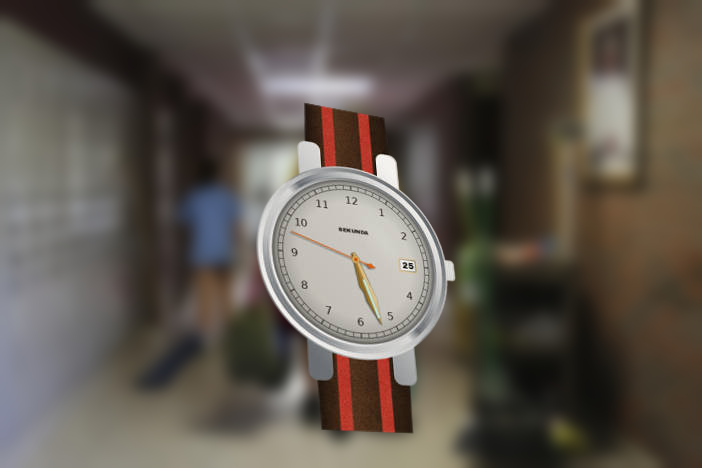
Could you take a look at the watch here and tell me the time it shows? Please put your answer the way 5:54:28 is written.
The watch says 5:26:48
